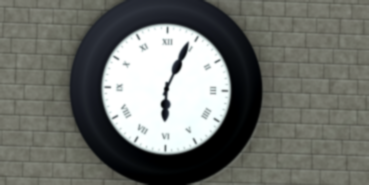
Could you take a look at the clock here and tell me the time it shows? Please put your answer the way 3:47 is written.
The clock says 6:04
